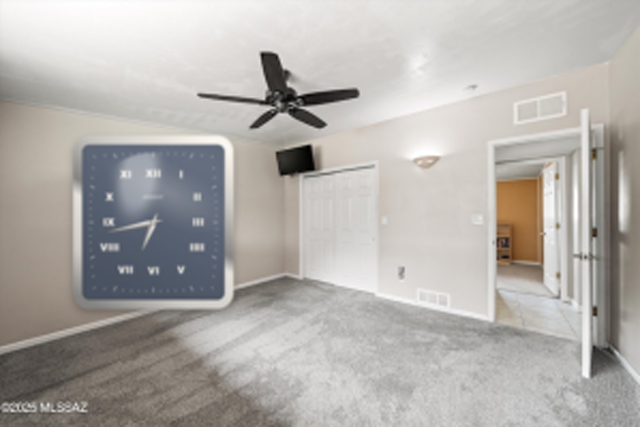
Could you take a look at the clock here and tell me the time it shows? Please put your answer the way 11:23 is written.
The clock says 6:43
